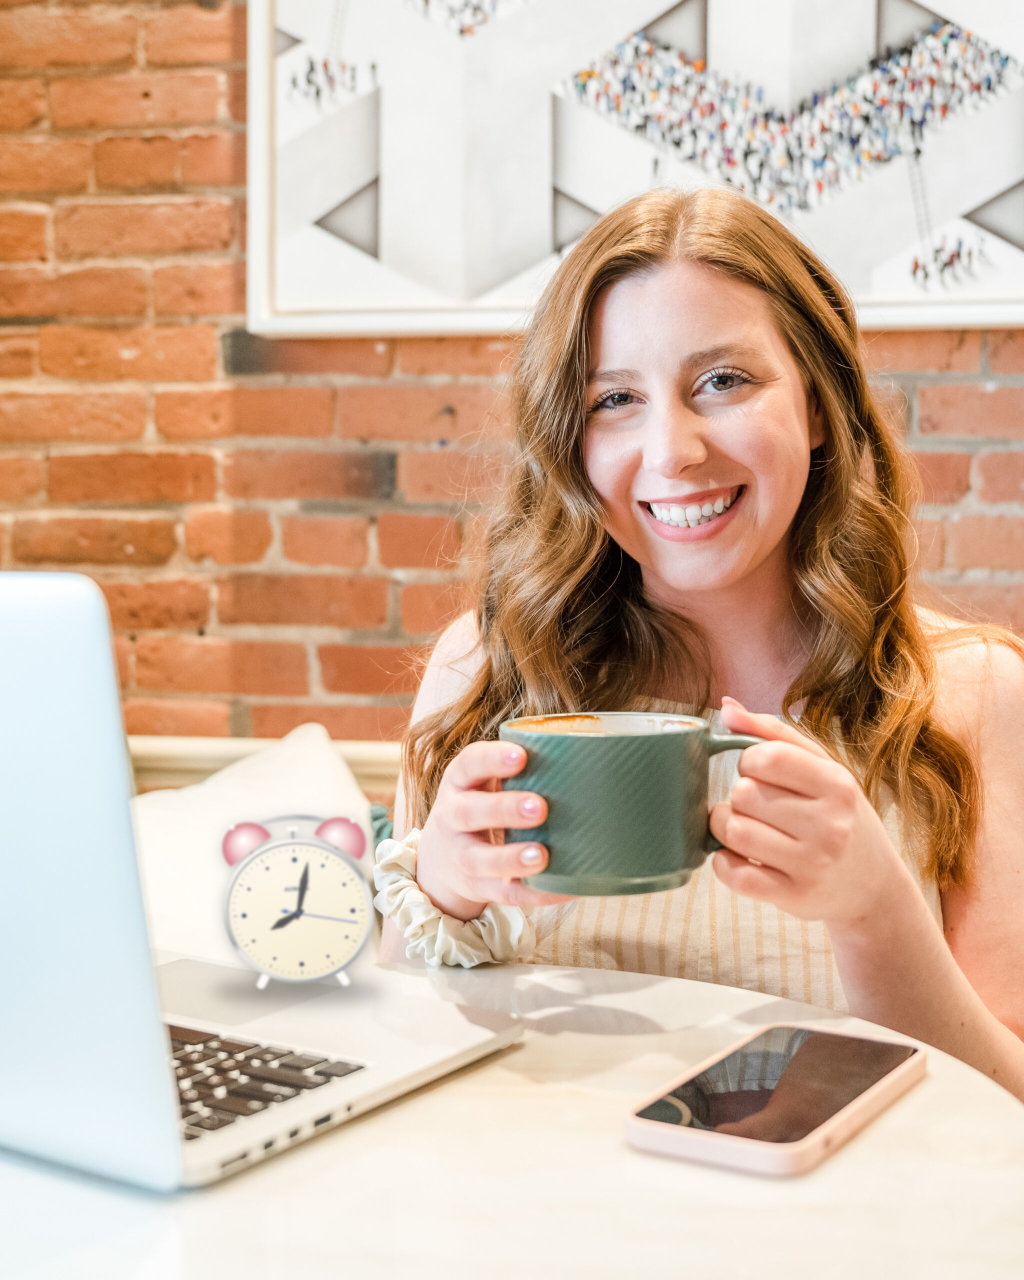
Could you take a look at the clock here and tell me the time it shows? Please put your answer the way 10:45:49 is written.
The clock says 8:02:17
